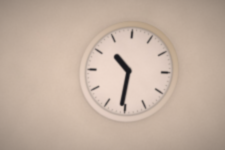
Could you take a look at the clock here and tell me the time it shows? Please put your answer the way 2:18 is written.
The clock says 10:31
